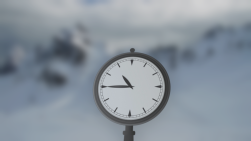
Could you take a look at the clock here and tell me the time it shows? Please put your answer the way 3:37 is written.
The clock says 10:45
